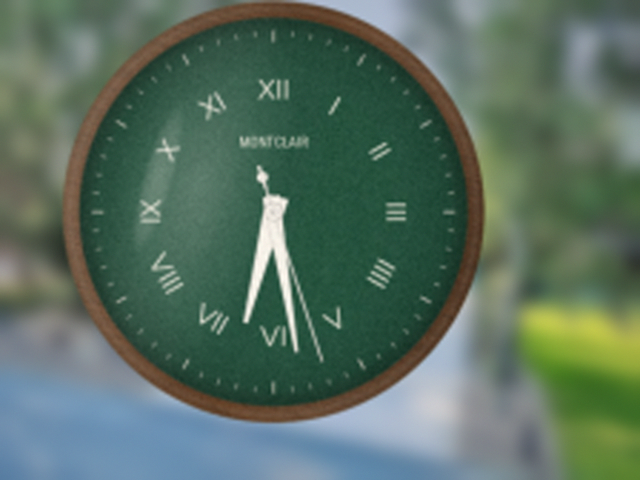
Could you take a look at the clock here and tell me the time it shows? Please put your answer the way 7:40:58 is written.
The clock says 6:28:27
